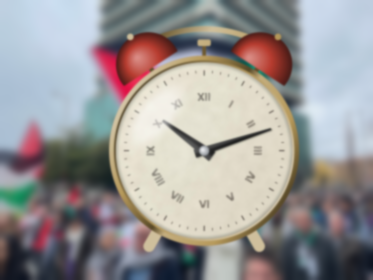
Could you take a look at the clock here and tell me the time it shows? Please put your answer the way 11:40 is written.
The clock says 10:12
